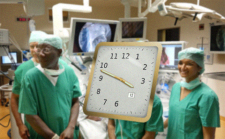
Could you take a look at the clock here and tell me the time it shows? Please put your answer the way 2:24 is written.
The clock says 3:48
